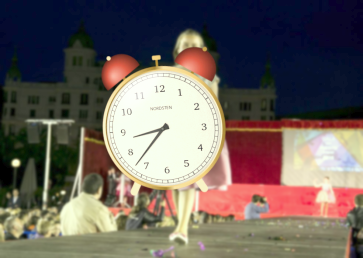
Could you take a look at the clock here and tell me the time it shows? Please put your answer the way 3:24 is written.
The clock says 8:37
